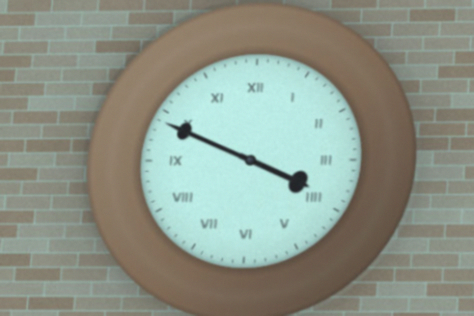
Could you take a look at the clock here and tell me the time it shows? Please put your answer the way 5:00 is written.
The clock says 3:49
